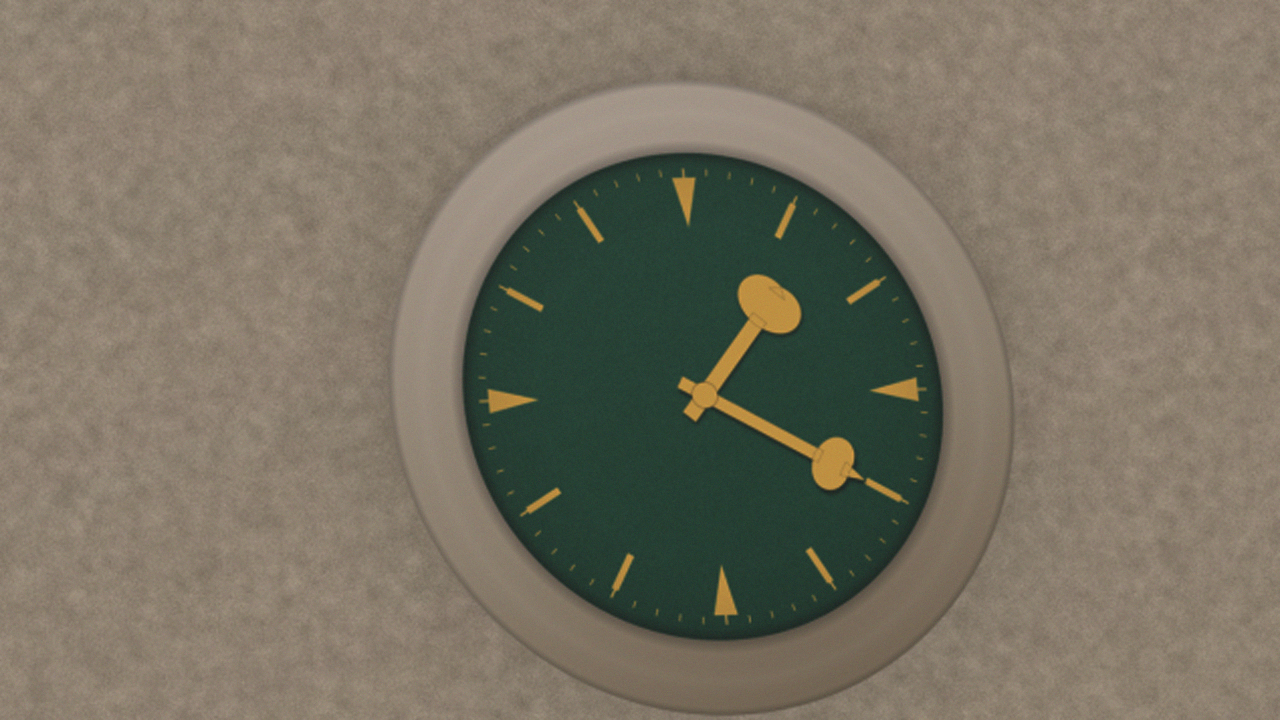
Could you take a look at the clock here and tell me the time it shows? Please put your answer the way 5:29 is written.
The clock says 1:20
